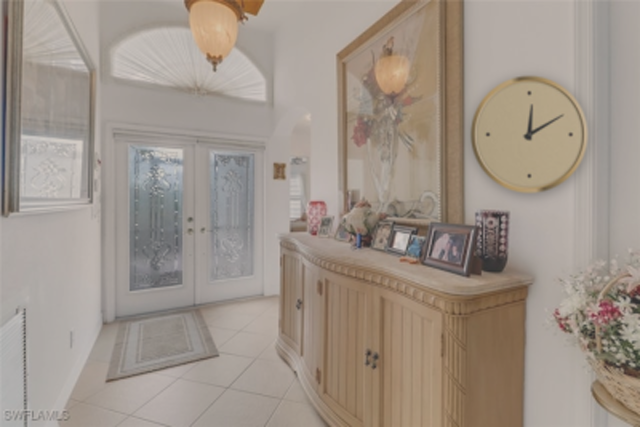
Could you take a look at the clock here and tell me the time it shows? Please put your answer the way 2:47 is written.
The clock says 12:10
